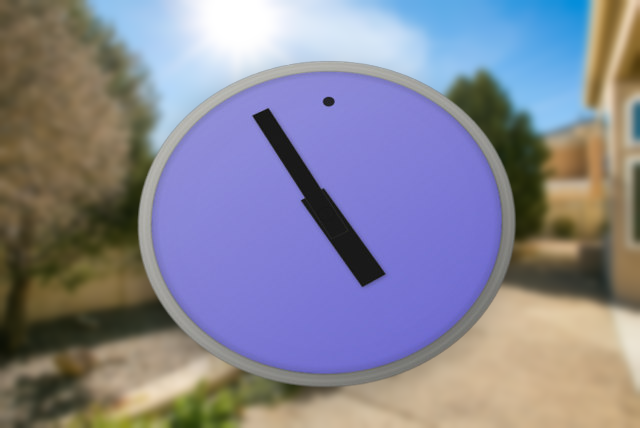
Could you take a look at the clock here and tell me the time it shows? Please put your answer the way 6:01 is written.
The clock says 4:55
